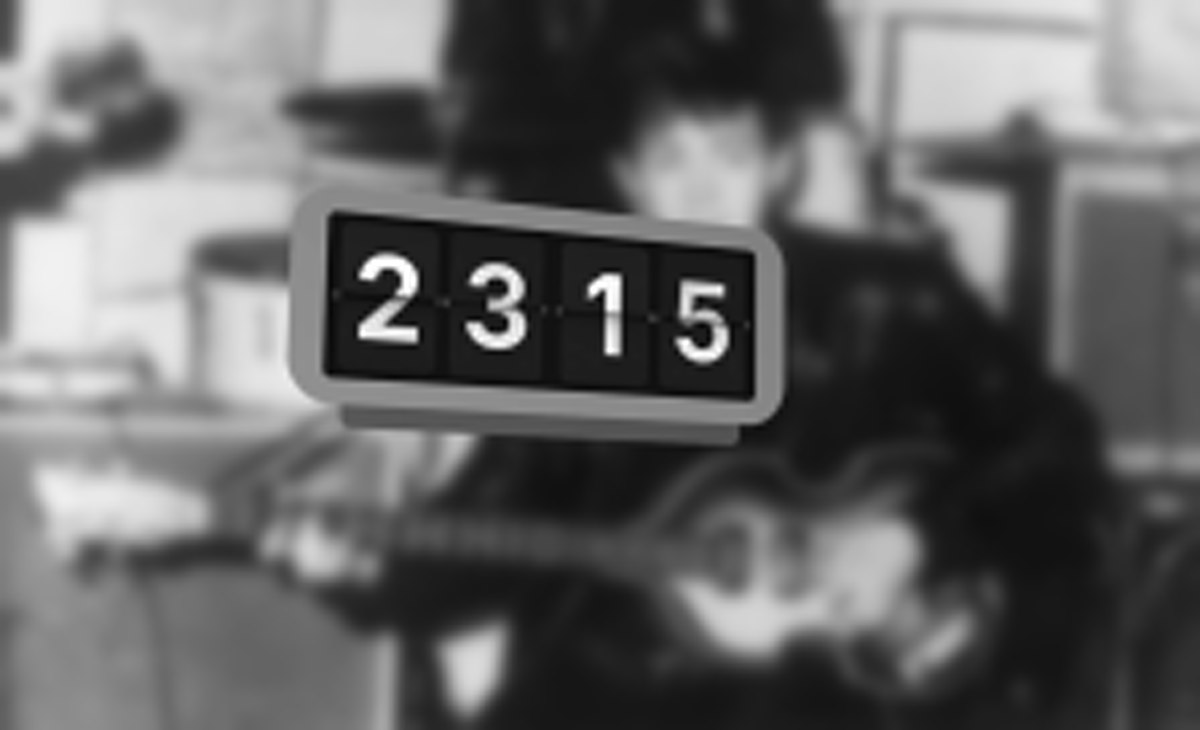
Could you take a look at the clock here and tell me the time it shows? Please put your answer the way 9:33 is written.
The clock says 23:15
